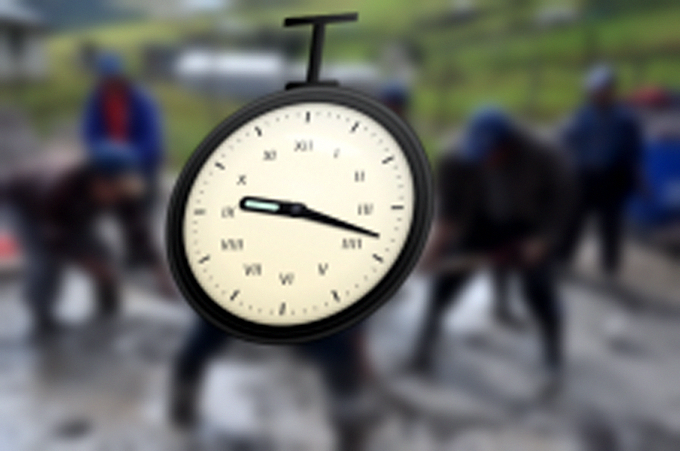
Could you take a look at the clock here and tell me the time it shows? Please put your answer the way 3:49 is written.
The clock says 9:18
